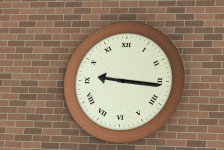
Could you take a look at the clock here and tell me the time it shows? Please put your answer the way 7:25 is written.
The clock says 9:16
